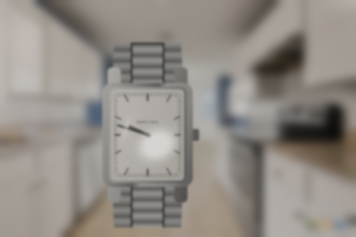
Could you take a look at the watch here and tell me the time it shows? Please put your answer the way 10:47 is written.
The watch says 9:48
